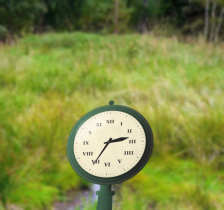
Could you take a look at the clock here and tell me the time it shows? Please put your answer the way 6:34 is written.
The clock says 2:35
